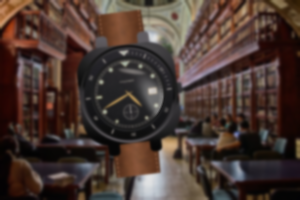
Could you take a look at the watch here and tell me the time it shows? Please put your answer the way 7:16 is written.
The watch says 4:41
